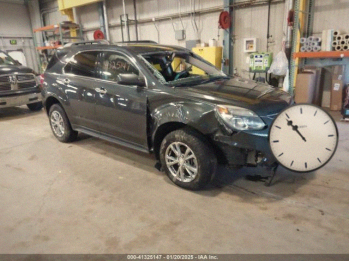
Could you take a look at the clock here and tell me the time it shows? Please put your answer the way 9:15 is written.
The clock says 10:54
